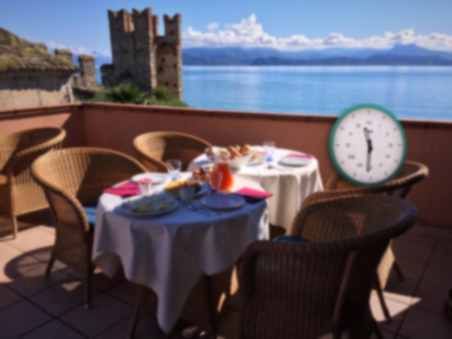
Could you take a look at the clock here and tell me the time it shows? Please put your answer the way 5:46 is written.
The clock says 11:31
